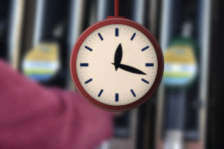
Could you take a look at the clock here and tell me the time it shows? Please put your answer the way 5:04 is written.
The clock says 12:18
